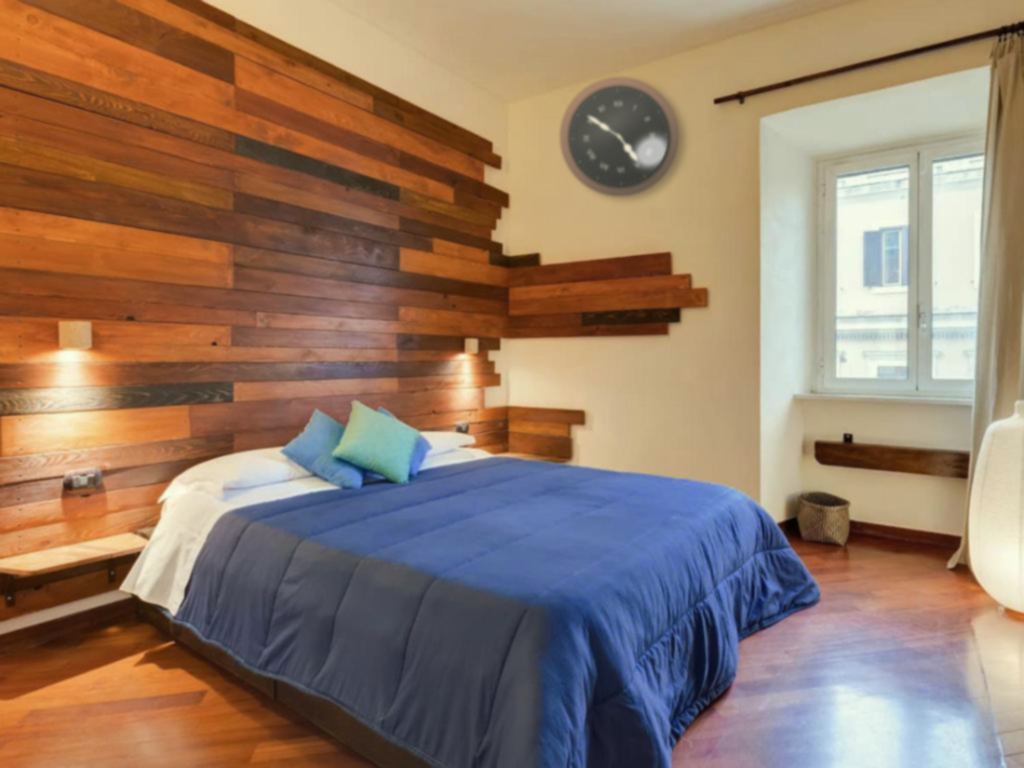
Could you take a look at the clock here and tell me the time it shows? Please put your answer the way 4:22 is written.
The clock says 4:51
